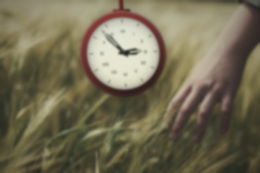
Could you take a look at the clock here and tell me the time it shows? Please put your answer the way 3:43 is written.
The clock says 2:53
